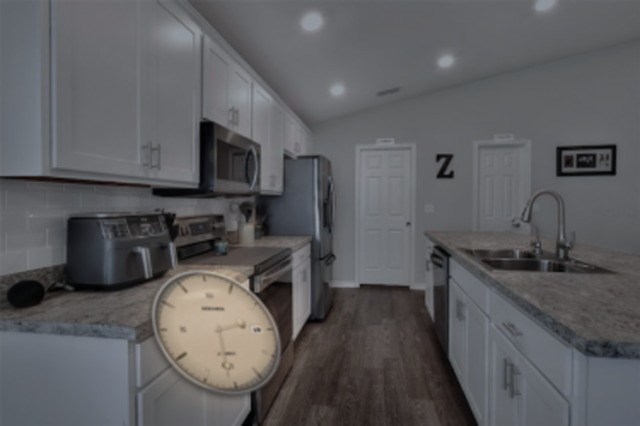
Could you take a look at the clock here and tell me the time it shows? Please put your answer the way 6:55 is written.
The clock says 2:31
